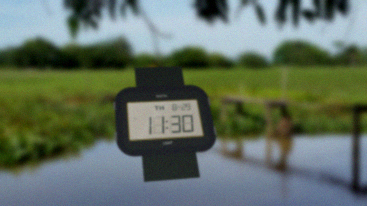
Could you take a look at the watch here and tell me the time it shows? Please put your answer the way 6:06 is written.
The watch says 11:30
